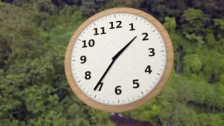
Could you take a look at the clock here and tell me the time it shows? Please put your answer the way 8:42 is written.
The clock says 1:36
